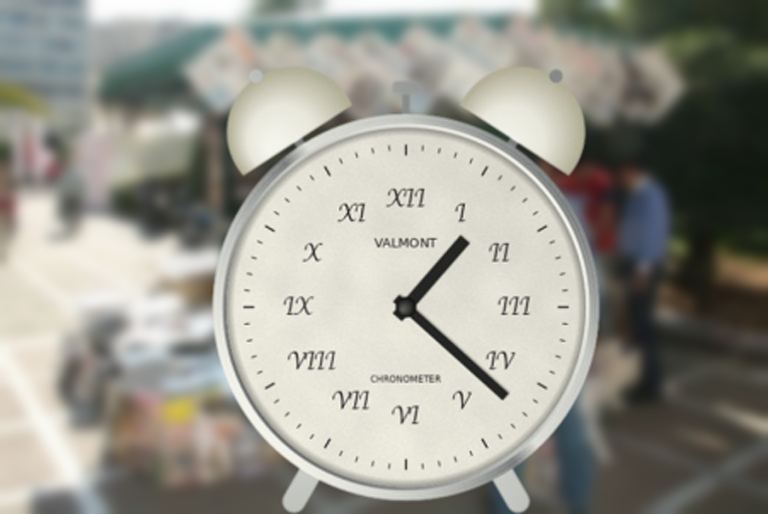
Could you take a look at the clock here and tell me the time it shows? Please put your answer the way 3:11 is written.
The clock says 1:22
